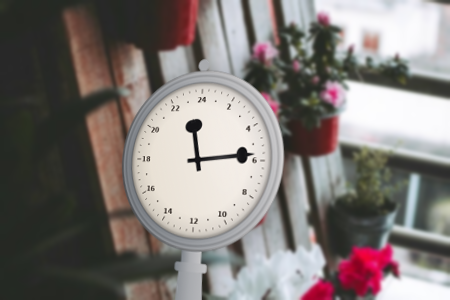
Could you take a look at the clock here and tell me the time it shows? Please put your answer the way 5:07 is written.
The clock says 23:14
